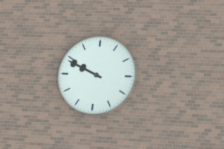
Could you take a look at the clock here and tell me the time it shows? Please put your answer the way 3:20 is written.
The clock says 9:49
